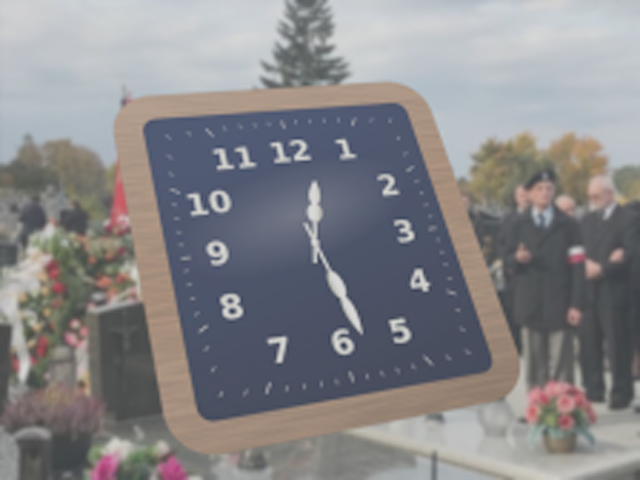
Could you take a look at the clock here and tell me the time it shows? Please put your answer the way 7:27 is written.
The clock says 12:28
